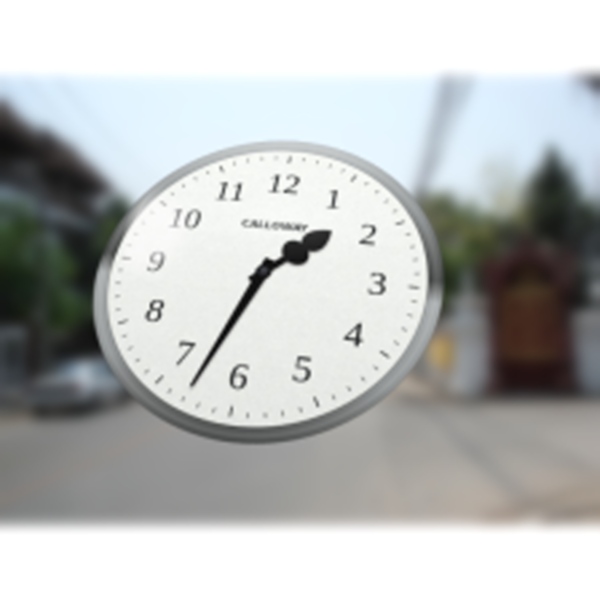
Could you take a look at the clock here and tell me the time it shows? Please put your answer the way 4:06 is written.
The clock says 1:33
